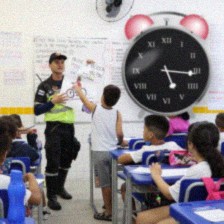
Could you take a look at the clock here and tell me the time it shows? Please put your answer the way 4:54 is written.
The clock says 5:16
